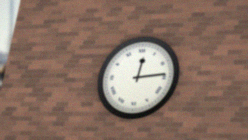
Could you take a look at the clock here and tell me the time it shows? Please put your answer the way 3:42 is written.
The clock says 12:14
